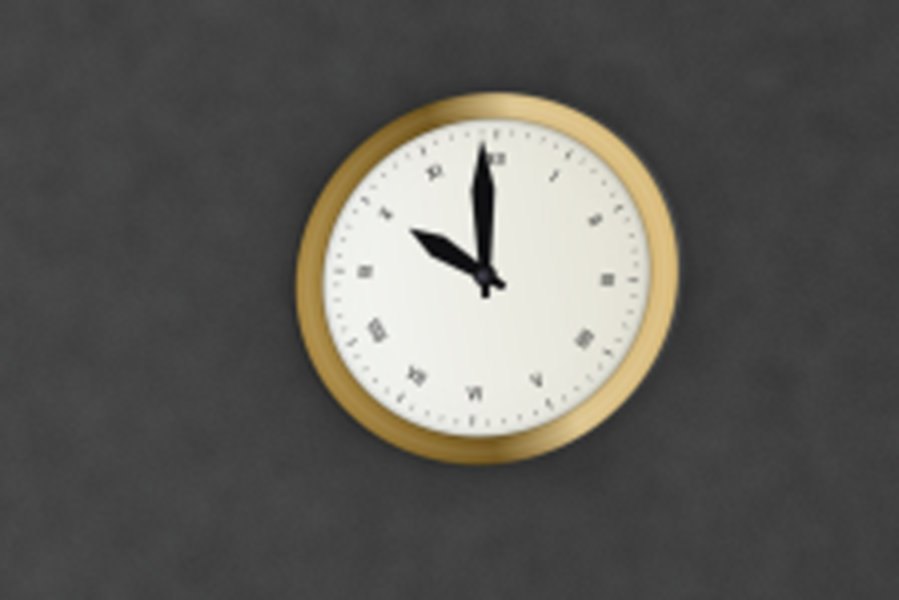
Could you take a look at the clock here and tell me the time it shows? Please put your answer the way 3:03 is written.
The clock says 9:59
